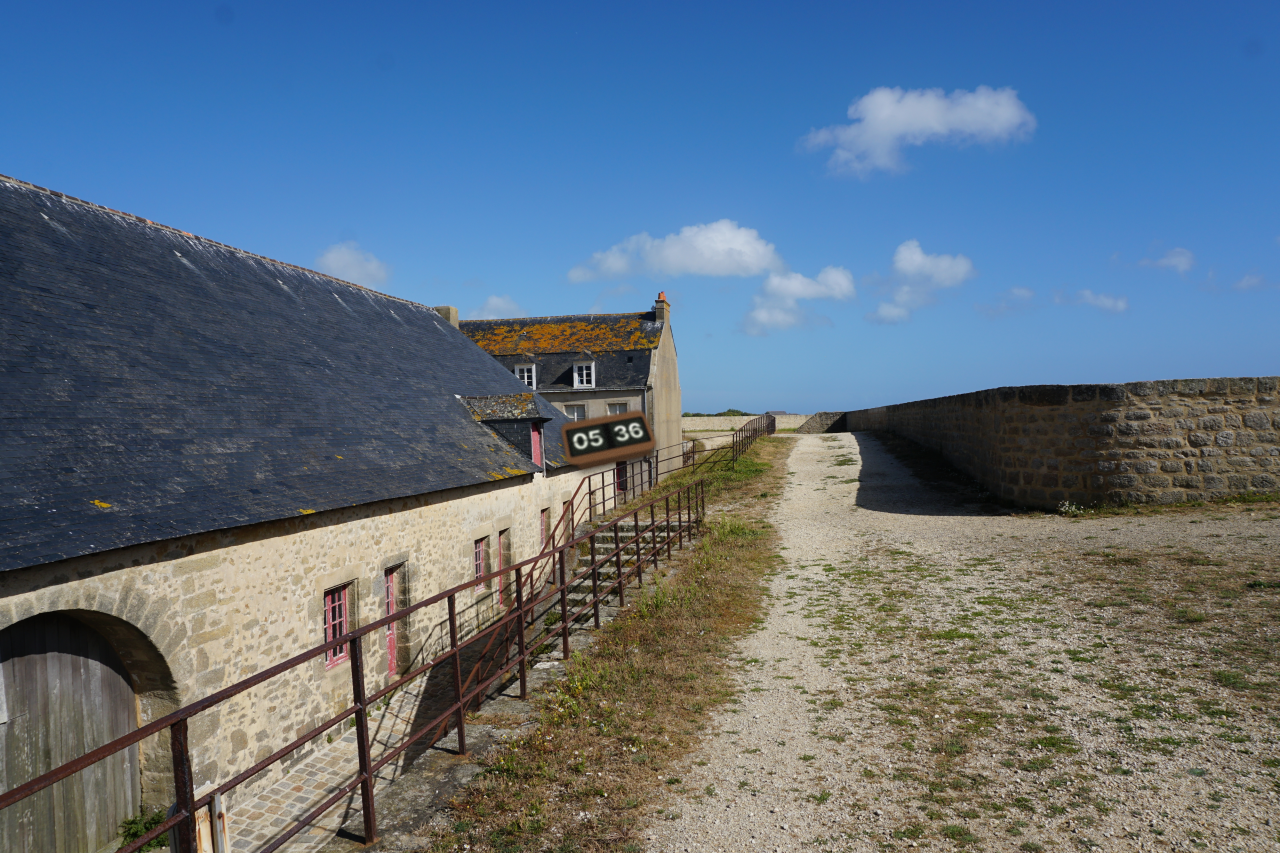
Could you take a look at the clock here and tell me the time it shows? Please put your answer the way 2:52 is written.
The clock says 5:36
